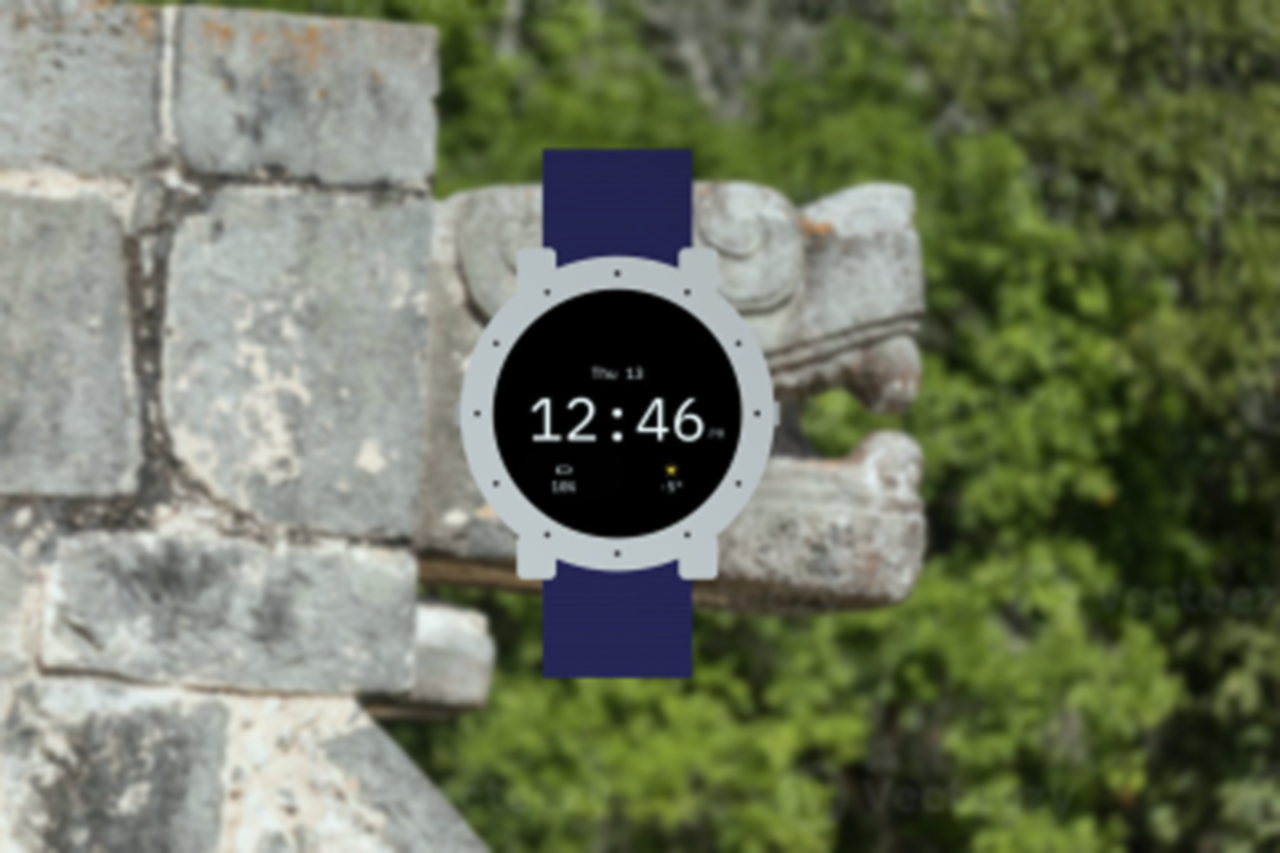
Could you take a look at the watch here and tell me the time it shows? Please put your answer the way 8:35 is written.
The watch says 12:46
